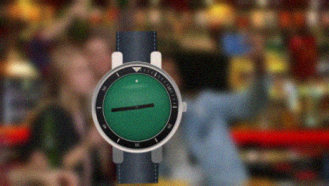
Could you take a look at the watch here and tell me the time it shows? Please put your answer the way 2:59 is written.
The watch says 2:44
